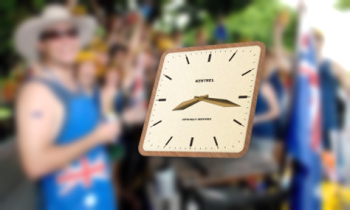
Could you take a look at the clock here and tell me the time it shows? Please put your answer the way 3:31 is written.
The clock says 8:17
